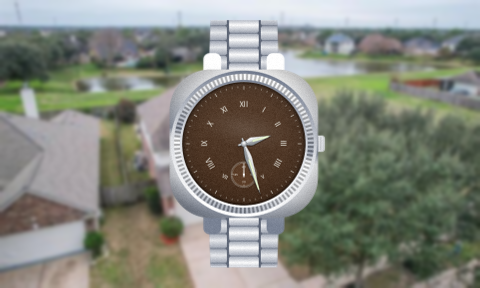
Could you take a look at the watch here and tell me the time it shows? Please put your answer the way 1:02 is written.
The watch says 2:27
